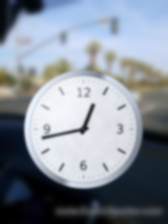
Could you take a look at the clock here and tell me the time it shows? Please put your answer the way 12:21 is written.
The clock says 12:43
